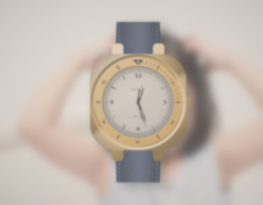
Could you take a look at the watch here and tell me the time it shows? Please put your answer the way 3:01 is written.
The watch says 12:27
